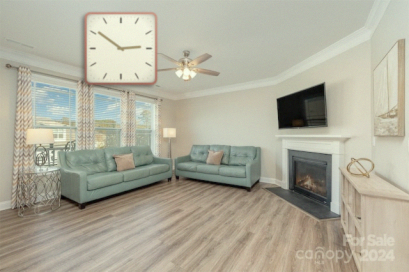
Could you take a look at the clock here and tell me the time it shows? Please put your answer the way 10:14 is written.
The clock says 2:51
